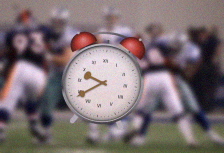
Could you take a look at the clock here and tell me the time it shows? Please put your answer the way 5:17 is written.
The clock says 9:39
